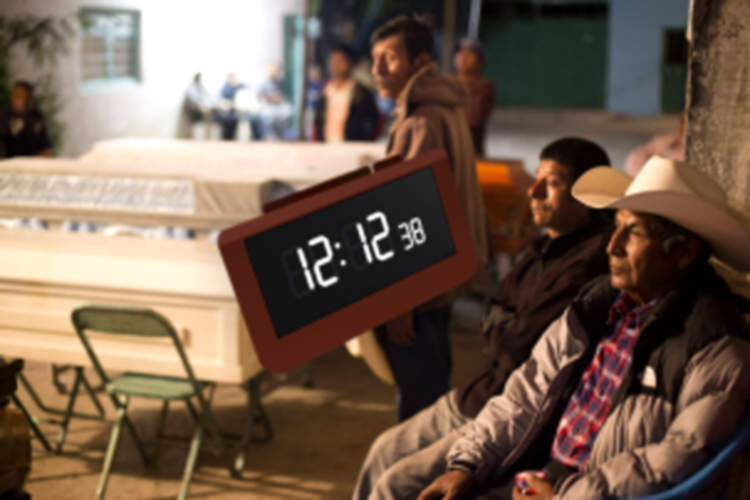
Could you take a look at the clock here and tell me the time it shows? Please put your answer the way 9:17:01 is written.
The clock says 12:12:38
